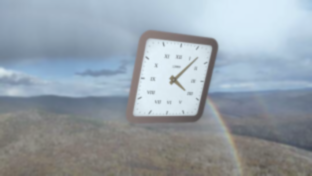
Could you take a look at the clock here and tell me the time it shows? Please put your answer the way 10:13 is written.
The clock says 4:07
